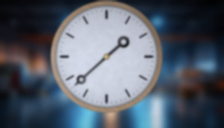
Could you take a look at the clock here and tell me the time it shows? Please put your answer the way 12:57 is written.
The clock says 1:38
